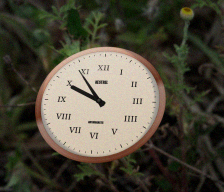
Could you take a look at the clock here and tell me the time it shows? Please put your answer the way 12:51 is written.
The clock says 9:54
